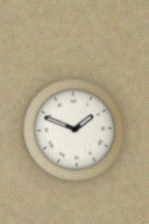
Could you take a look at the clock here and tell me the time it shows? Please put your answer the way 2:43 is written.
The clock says 1:49
